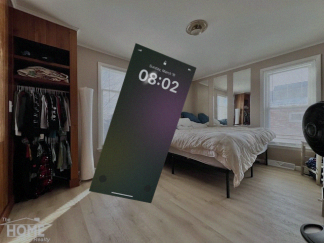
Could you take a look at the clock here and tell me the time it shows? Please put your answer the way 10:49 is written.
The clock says 8:02
